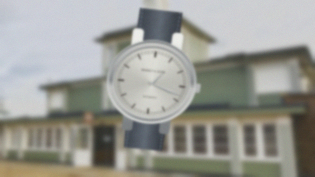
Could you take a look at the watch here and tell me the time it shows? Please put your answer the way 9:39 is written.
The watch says 1:18
